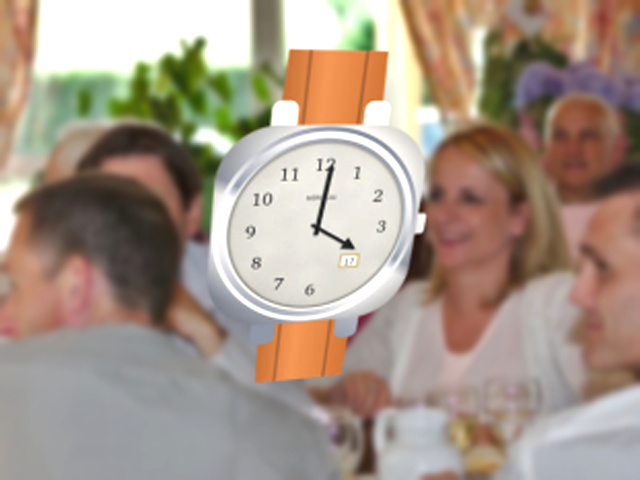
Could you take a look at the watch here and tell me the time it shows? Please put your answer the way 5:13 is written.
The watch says 4:01
